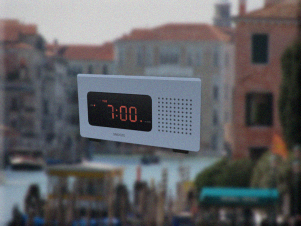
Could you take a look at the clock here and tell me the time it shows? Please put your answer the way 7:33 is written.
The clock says 7:00
